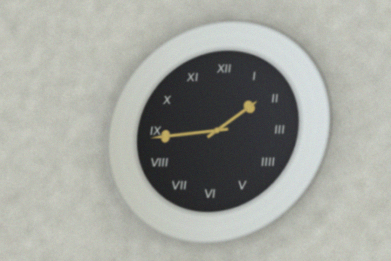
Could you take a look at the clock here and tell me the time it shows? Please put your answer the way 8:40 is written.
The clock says 1:44
